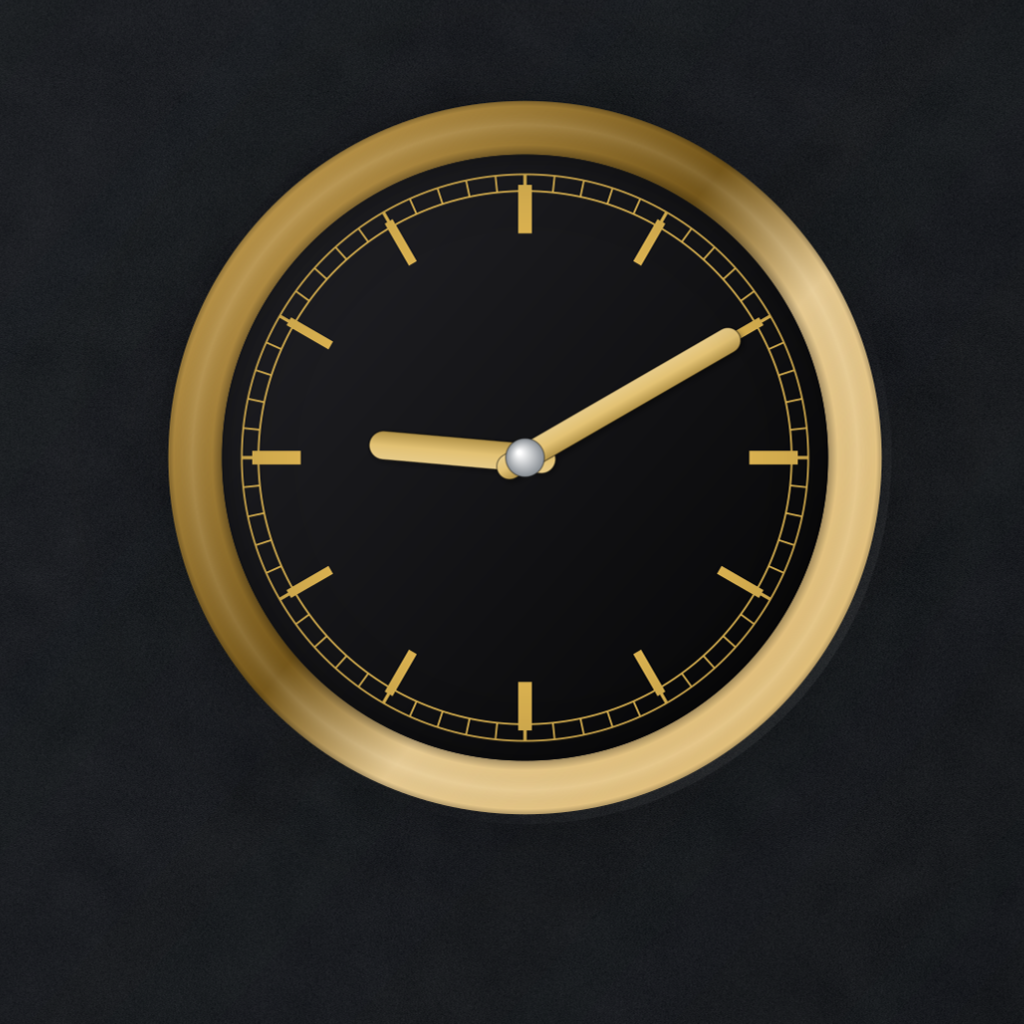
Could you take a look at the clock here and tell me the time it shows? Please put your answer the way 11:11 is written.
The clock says 9:10
